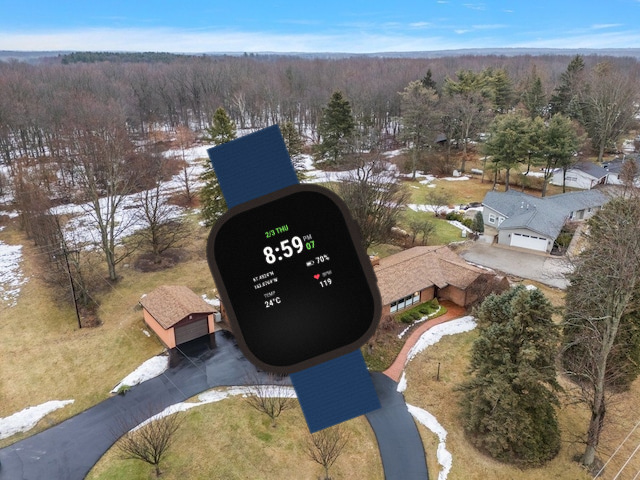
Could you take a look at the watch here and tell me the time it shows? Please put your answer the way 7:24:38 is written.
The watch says 8:59:07
